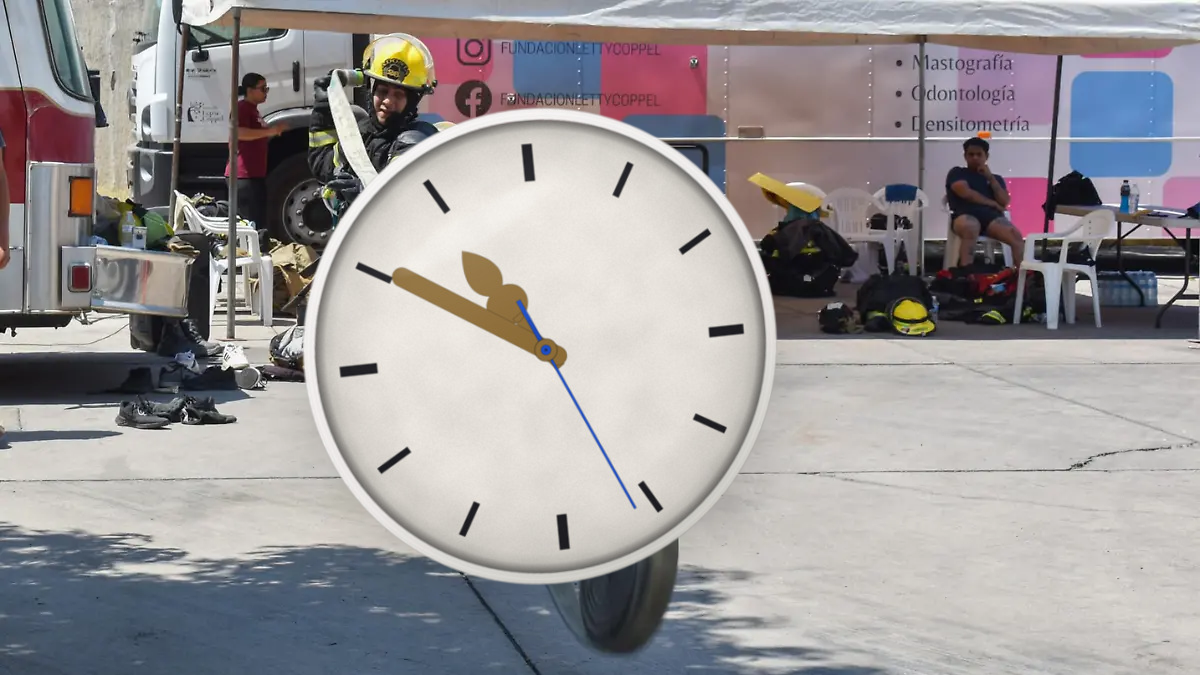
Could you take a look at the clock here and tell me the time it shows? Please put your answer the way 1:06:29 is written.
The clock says 10:50:26
